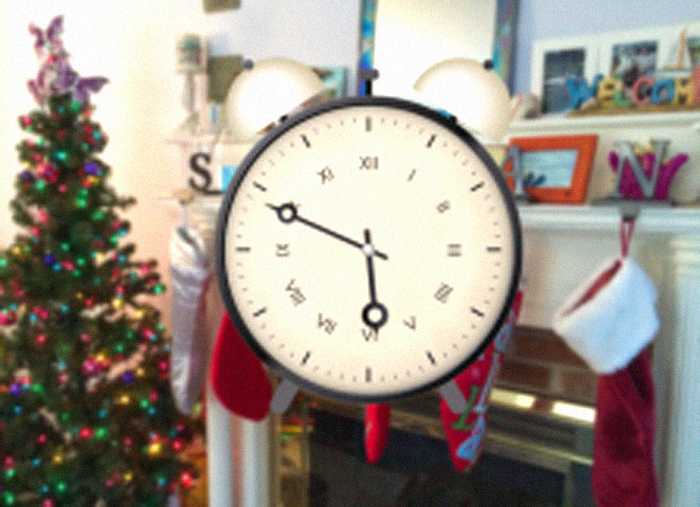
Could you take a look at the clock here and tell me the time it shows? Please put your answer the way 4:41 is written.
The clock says 5:49
